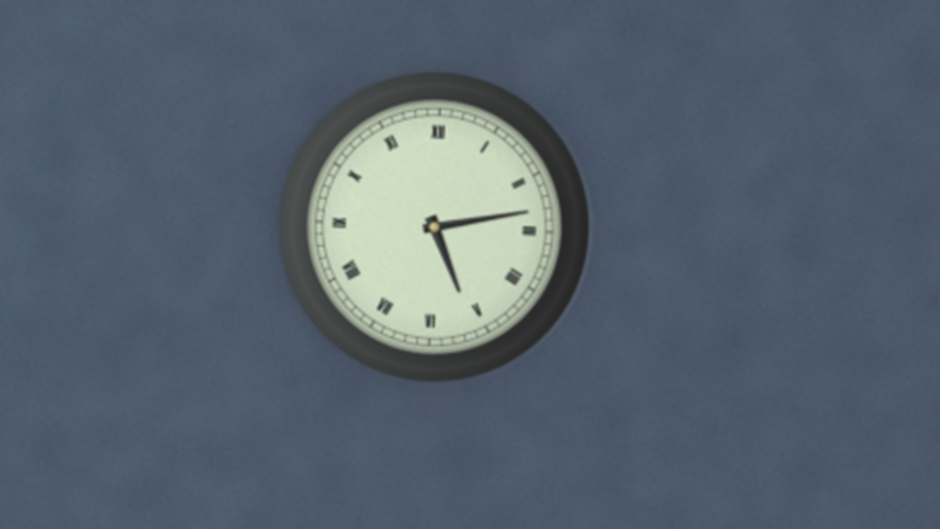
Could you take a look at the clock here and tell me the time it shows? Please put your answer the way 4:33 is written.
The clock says 5:13
